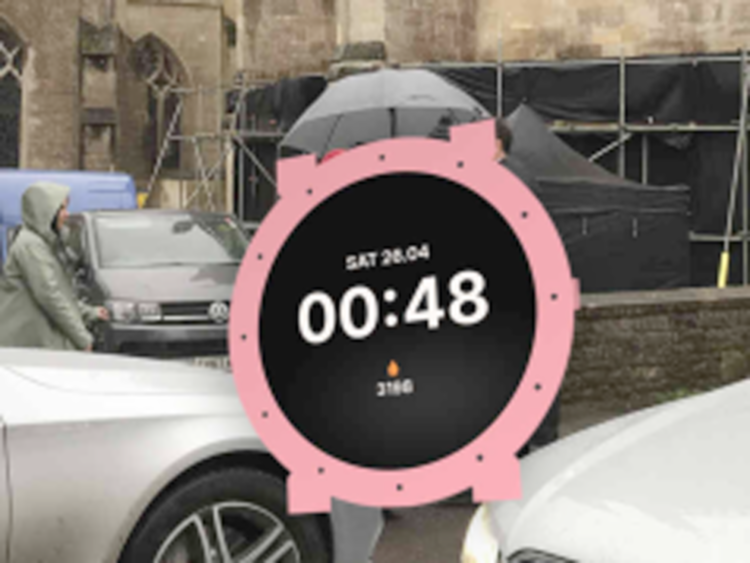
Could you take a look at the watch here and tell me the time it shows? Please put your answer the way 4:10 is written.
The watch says 0:48
